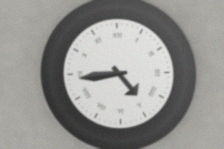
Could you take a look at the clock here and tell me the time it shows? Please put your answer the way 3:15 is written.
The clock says 4:44
